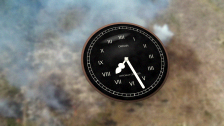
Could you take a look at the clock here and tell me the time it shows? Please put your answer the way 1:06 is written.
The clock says 7:27
